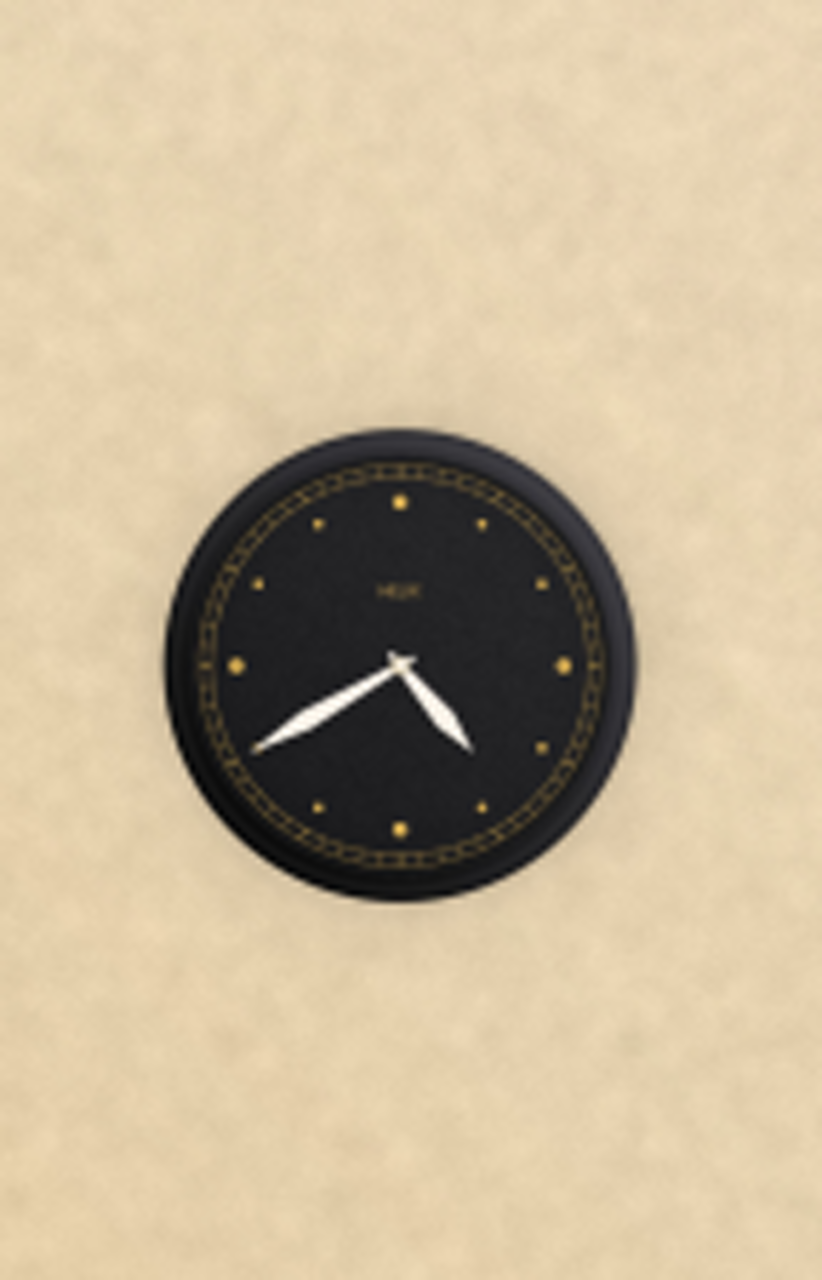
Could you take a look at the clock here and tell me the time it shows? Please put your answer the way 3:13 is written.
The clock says 4:40
